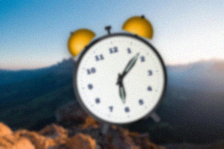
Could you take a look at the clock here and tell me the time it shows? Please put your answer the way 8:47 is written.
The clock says 6:08
